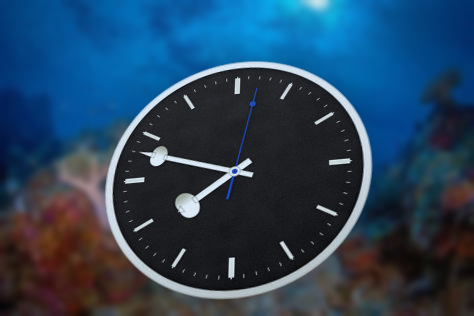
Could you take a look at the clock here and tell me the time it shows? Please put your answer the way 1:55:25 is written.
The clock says 7:48:02
